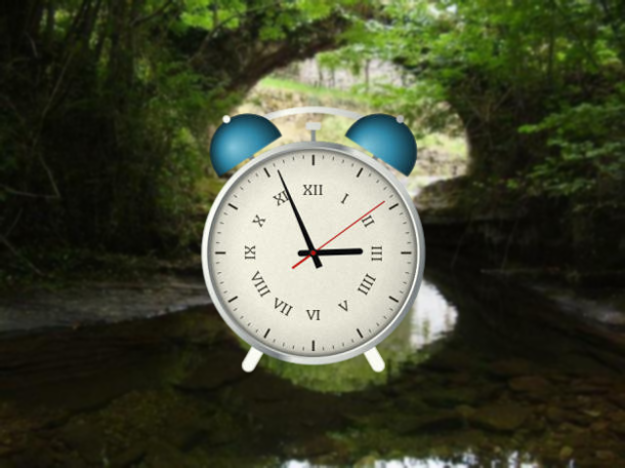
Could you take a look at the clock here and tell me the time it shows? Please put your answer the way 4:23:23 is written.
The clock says 2:56:09
